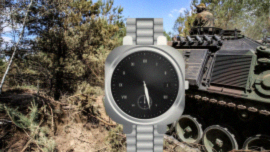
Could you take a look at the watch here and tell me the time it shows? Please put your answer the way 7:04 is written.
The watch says 5:28
